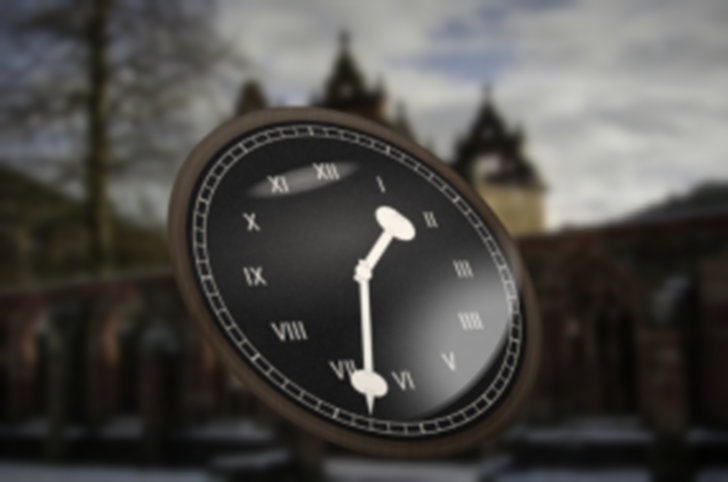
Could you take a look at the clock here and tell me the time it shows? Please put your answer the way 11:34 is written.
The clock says 1:33
